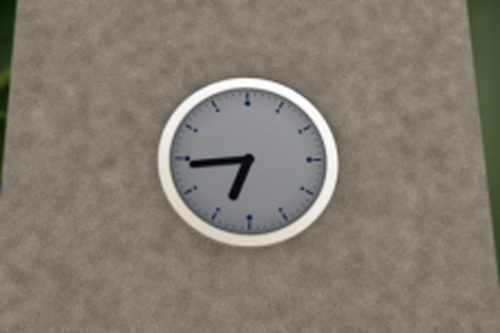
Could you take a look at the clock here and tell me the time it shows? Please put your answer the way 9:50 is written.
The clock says 6:44
